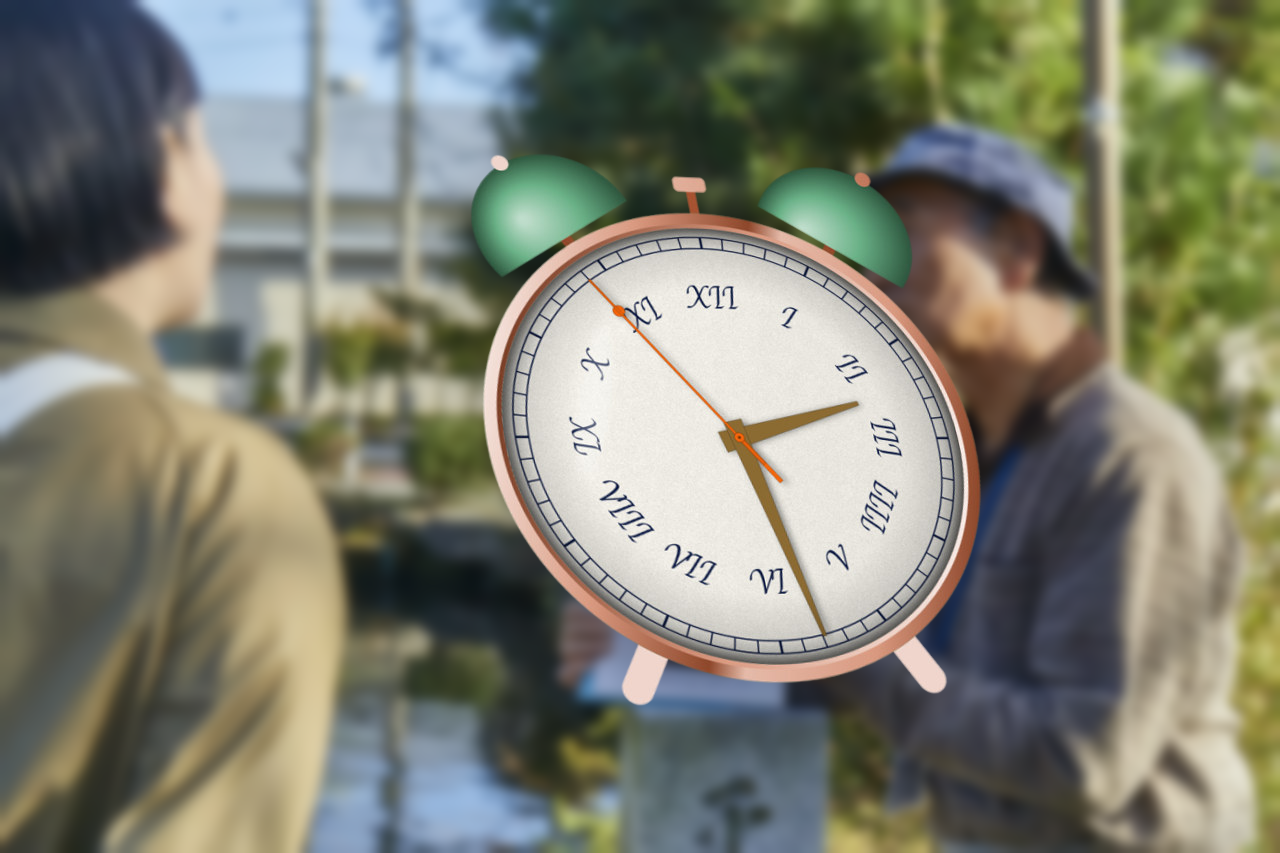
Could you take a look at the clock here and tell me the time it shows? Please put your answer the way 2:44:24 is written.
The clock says 2:27:54
